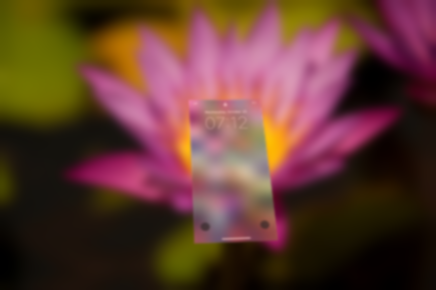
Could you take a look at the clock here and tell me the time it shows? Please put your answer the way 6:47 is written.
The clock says 7:12
